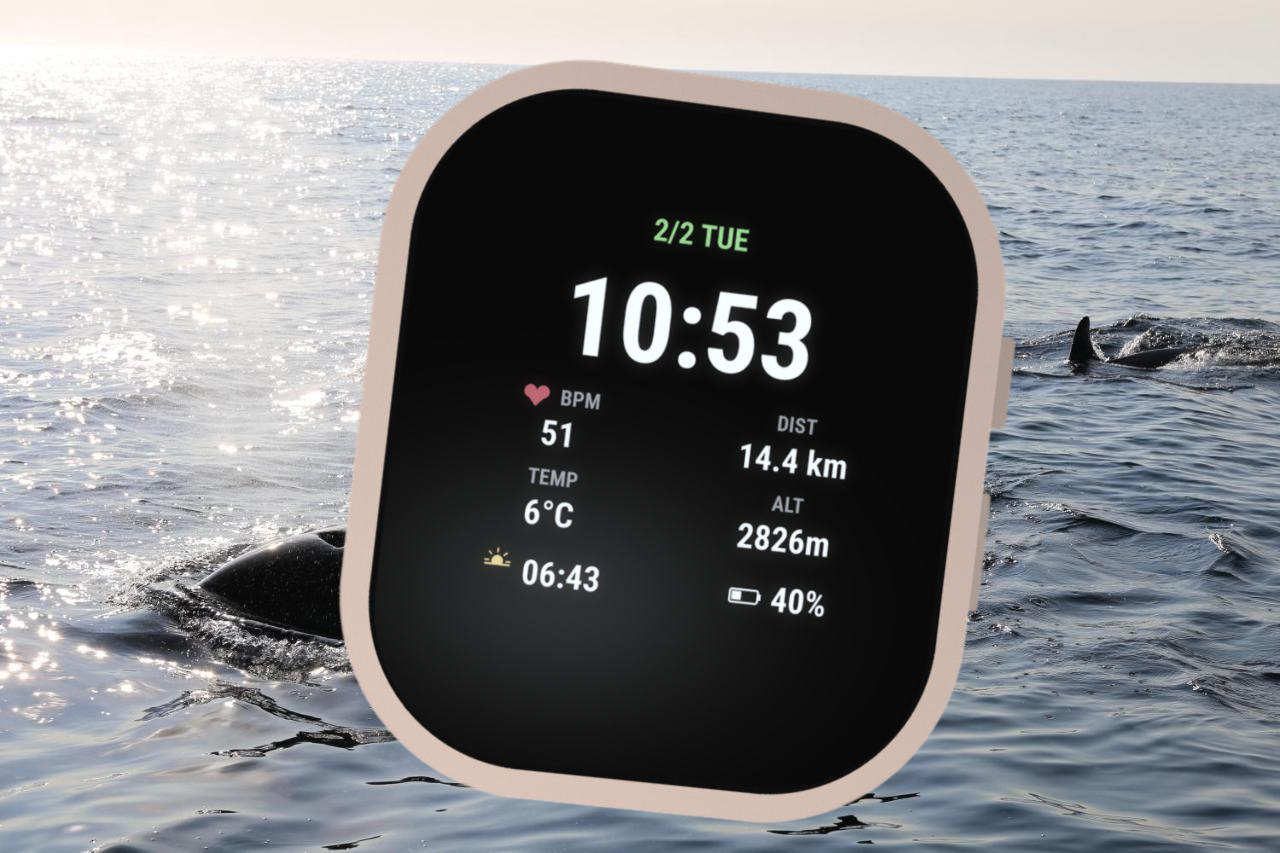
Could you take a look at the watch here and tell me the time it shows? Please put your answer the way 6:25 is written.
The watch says 10:53
